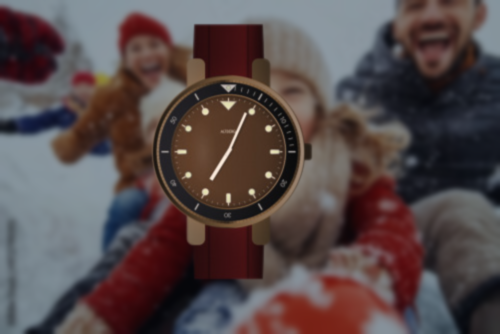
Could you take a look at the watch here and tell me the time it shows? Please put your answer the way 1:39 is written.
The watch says 7:04
